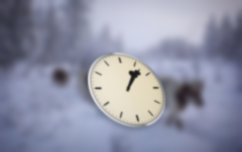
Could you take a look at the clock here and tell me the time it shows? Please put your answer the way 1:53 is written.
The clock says 1:07
